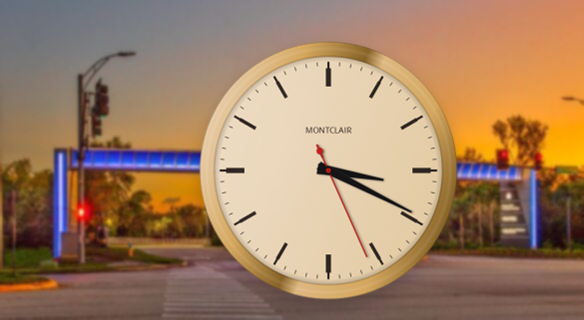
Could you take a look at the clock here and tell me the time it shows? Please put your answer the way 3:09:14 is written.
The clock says 3:19:26
